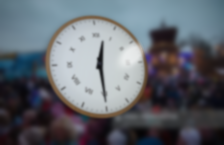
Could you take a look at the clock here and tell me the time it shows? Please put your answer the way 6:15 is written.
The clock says 12:30
